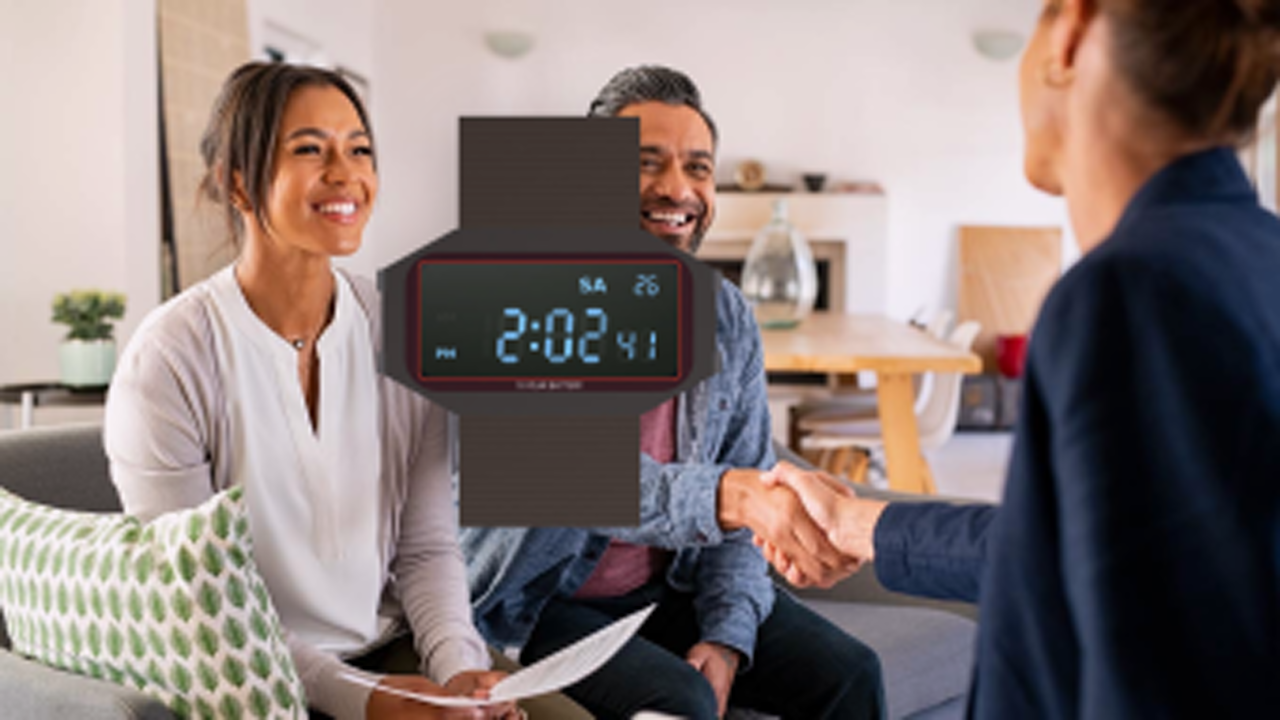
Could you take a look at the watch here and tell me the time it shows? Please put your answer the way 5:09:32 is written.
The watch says 2:02:41
